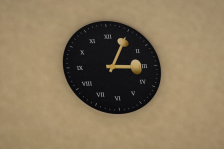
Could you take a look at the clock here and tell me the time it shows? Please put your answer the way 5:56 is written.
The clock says 3:05
